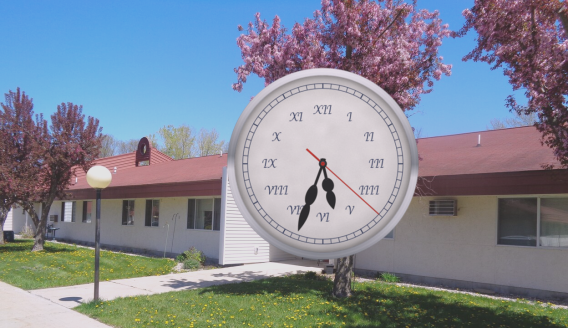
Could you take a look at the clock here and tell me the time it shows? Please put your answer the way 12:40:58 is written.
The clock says 5:33:22
